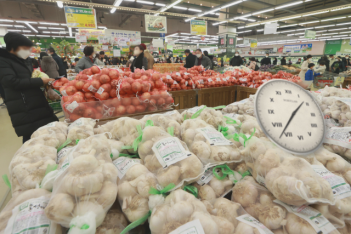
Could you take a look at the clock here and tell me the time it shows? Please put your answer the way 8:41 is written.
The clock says 1:37
